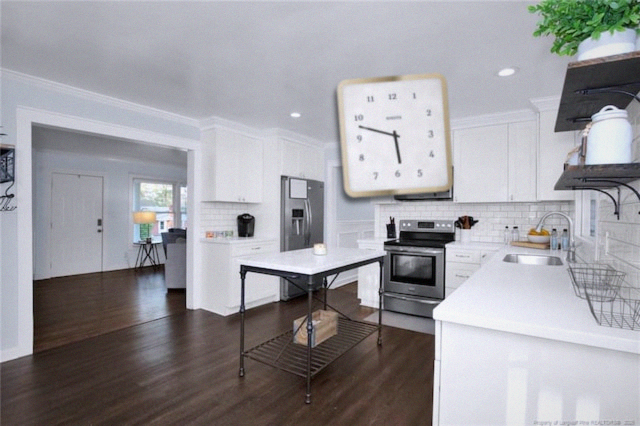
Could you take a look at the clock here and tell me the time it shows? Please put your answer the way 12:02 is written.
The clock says 5:48
